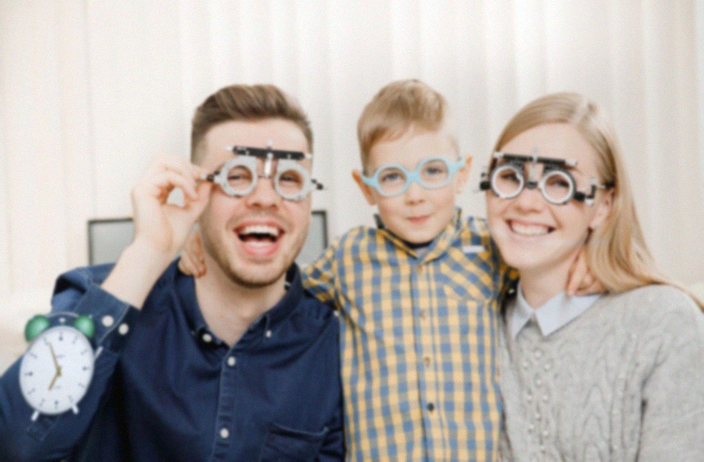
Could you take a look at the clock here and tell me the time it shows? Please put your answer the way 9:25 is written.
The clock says 6:56
